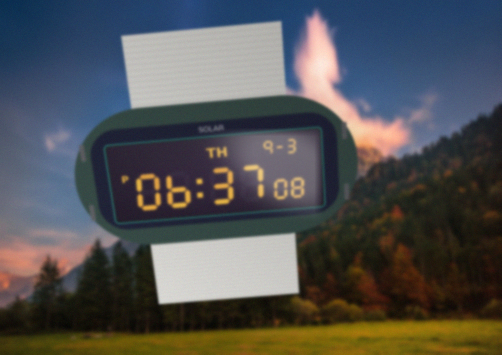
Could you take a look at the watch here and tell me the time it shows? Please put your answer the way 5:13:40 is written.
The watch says 6:37:08
